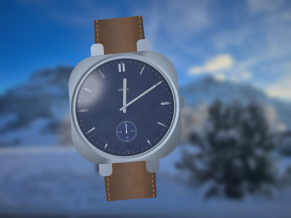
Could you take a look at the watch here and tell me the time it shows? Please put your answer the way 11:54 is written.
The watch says 12:10
